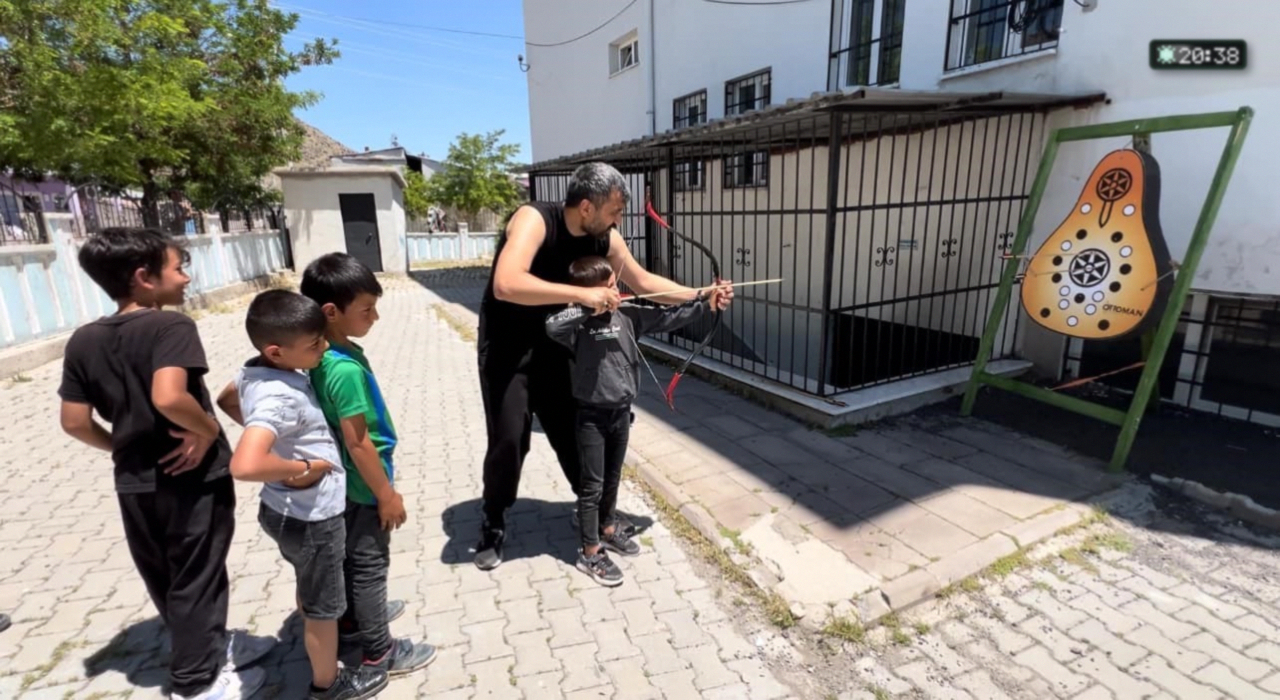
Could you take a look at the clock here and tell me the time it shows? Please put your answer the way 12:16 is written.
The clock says 20:38
